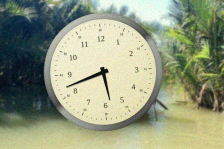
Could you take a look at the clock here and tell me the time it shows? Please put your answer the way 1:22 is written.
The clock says 5:42
